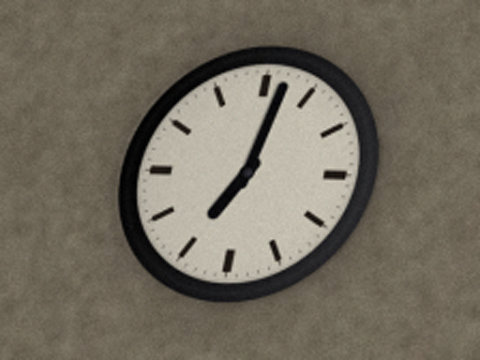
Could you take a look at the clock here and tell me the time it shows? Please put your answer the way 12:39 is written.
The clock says 7:02
